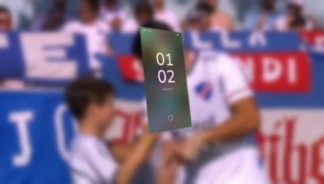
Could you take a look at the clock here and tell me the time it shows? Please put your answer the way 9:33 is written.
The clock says 1:02
